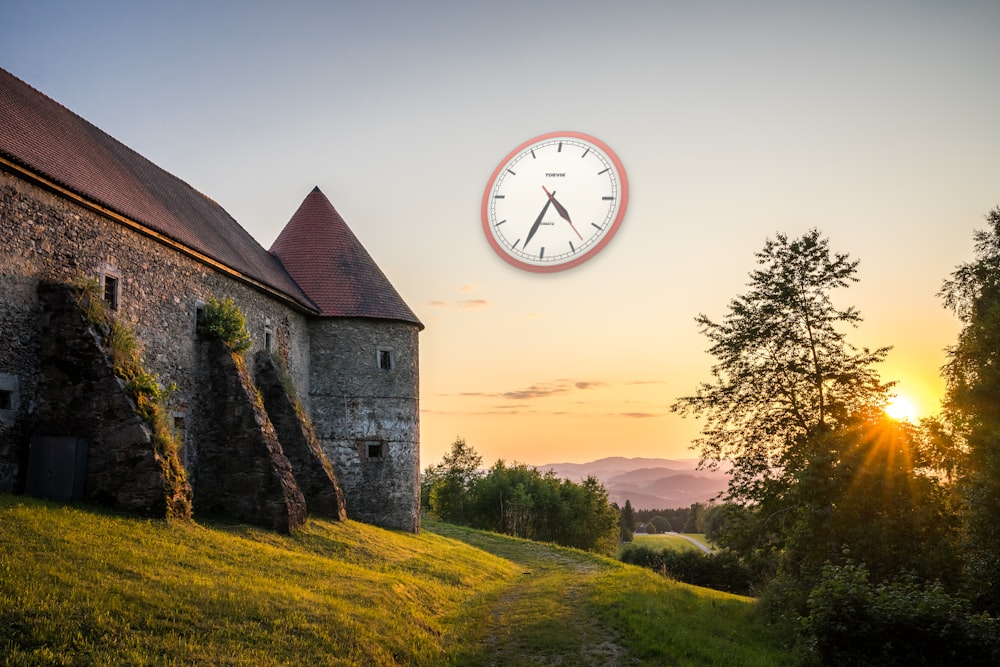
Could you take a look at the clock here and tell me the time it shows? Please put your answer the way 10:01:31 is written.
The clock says 4:33:23
